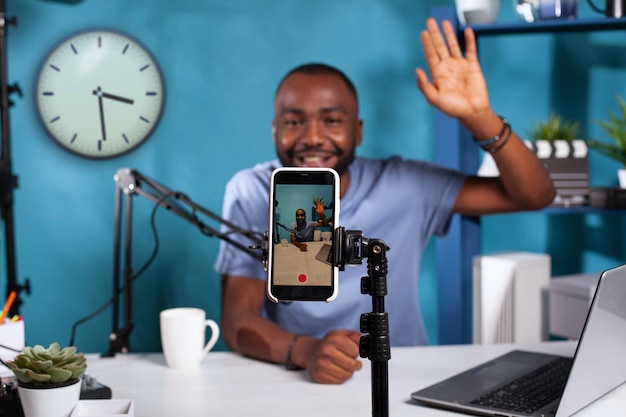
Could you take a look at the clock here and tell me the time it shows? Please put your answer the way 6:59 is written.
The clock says 3:29
